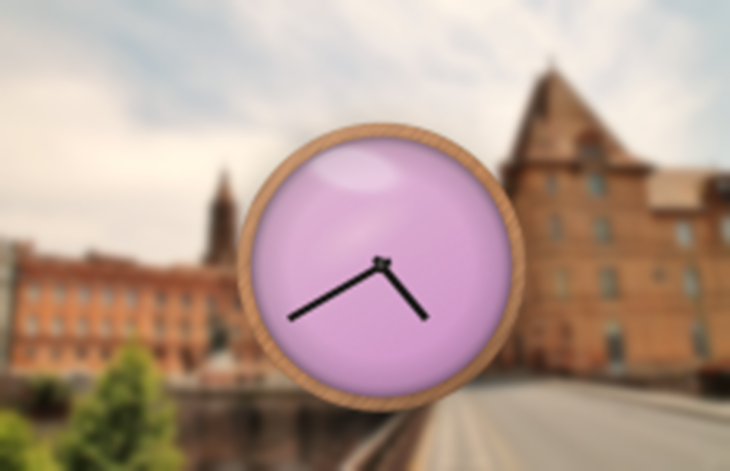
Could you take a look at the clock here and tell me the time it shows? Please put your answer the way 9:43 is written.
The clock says 4:40
